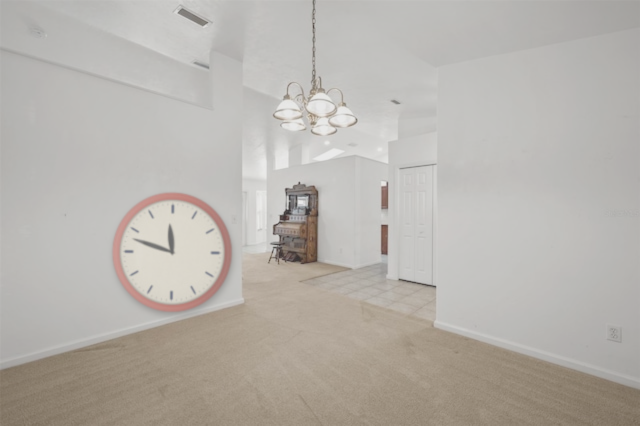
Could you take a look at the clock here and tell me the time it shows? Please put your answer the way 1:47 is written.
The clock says 11:48
